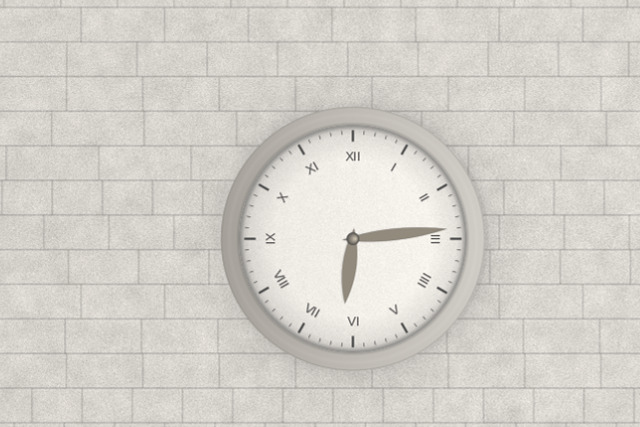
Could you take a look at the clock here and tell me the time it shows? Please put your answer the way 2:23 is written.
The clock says 6:14
